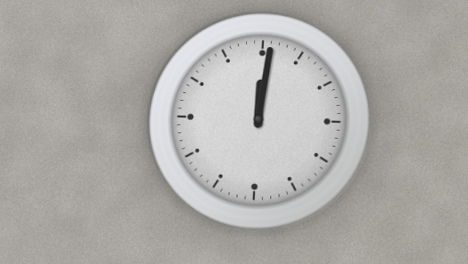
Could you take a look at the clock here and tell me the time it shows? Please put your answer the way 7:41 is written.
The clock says 12:01
